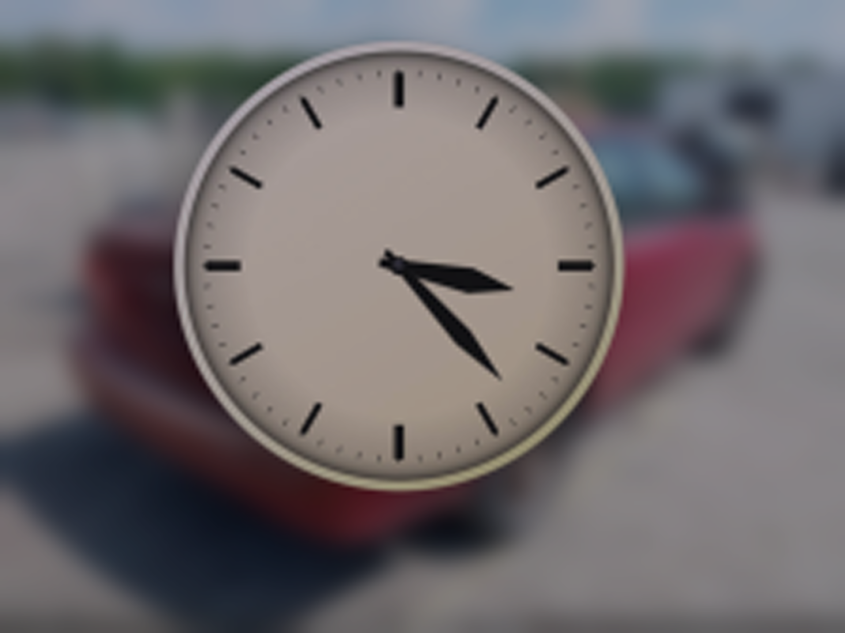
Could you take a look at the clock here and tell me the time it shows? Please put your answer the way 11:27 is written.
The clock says 3:23
